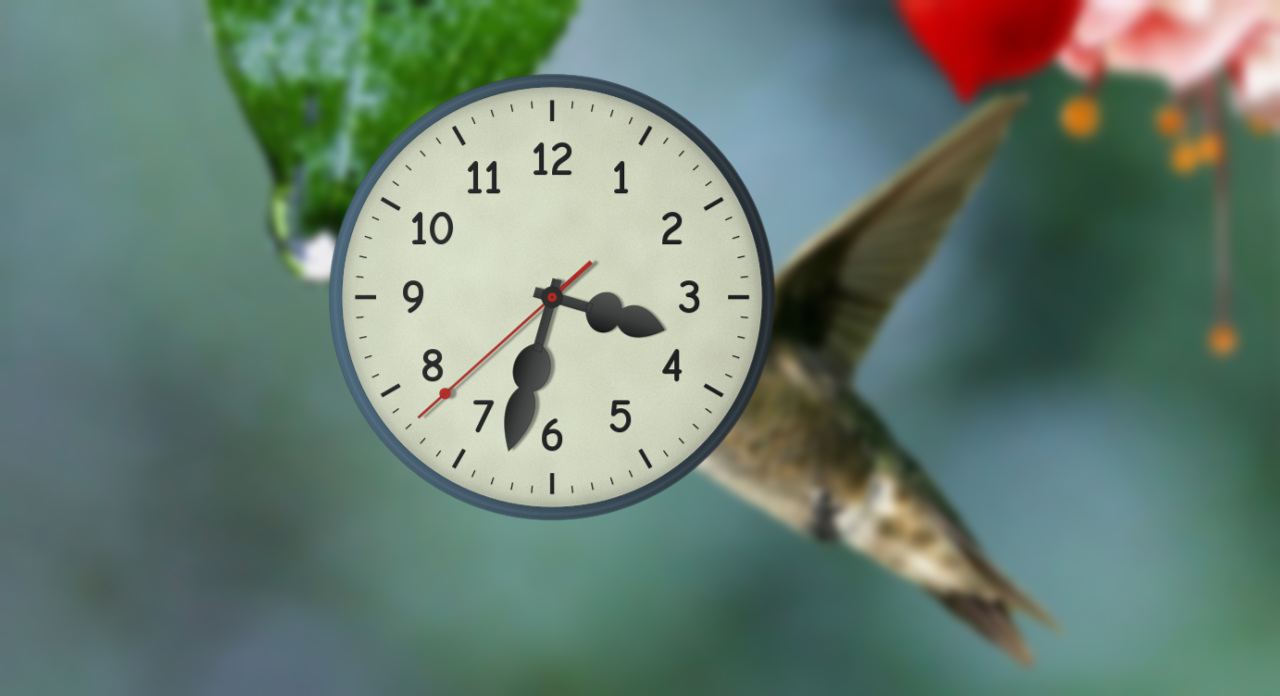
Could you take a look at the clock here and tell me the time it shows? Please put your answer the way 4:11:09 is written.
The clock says 3:32:38
